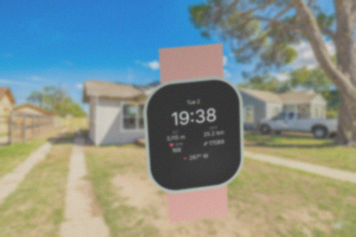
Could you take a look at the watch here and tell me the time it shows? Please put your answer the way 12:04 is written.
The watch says 19:38
